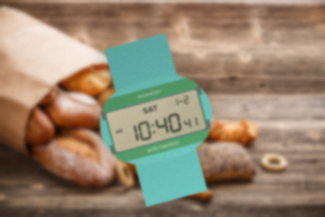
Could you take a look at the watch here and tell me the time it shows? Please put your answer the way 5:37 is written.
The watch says 10:40
